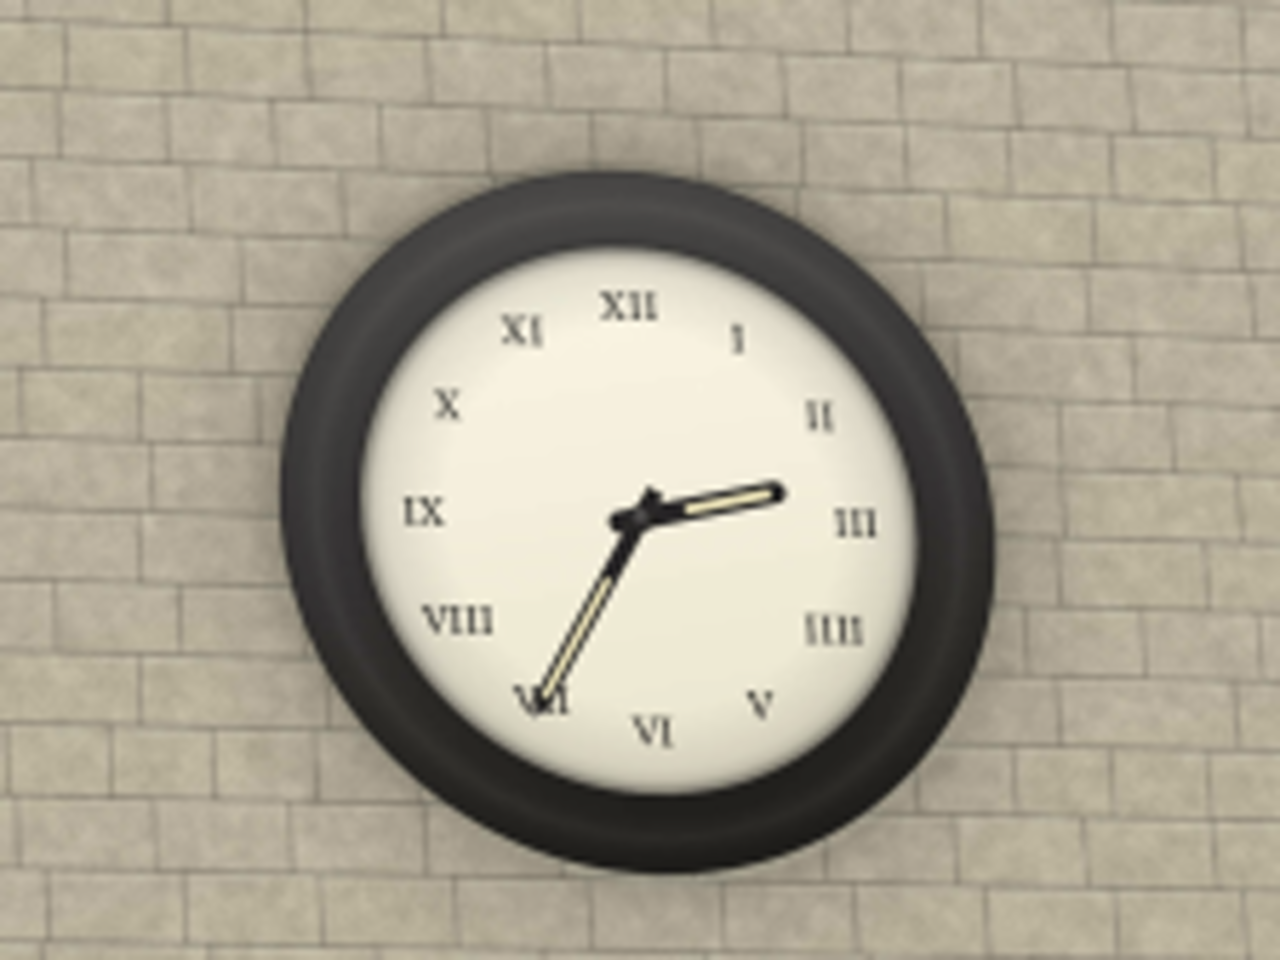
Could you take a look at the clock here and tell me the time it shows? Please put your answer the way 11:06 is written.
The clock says 2:35
